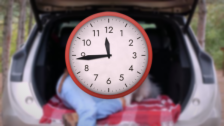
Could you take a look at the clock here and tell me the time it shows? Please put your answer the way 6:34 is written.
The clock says 11:44
